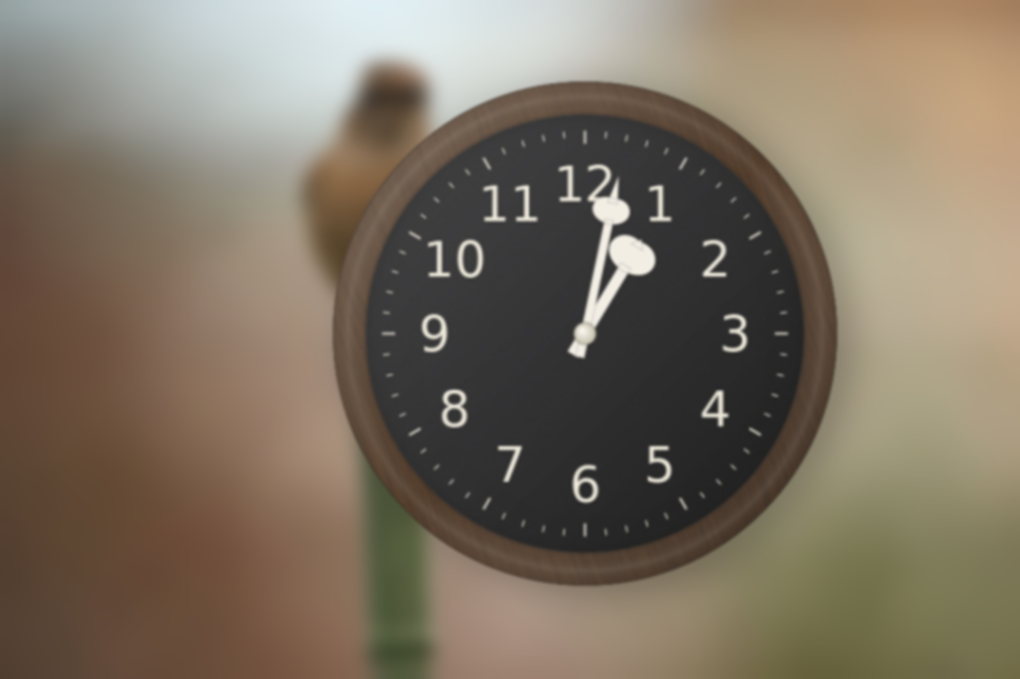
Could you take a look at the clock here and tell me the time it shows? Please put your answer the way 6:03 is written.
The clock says 1:02
